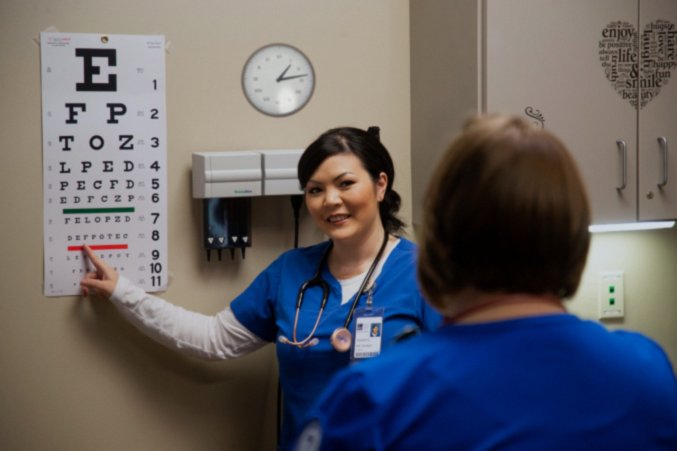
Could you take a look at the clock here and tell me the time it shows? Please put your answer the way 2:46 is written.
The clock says 1:13
